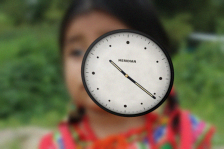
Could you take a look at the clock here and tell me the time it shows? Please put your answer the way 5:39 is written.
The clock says 10:21
